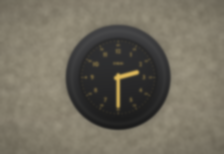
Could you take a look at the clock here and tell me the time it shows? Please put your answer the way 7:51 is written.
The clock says 2:30
